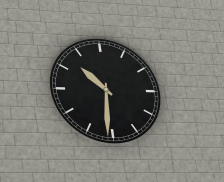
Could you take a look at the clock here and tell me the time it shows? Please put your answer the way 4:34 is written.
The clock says 10:31
